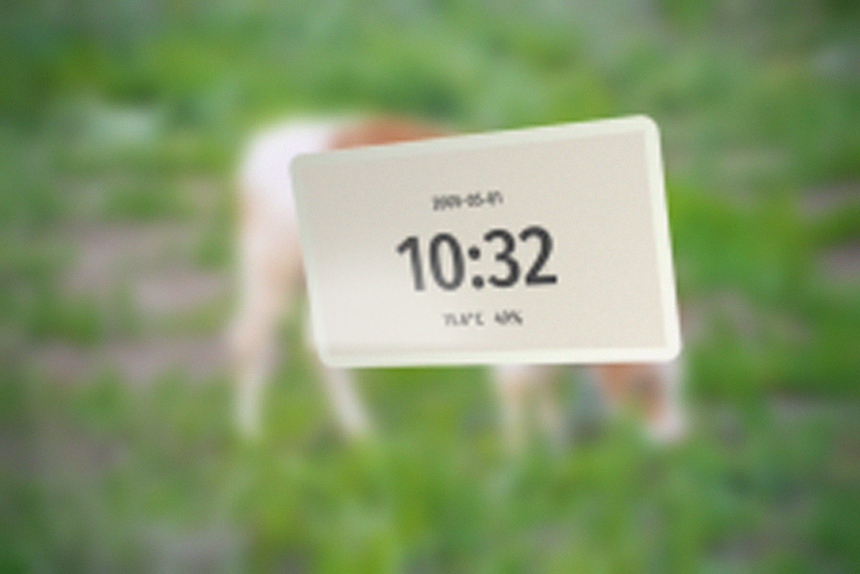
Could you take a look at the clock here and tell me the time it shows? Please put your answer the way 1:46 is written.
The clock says 10:32
